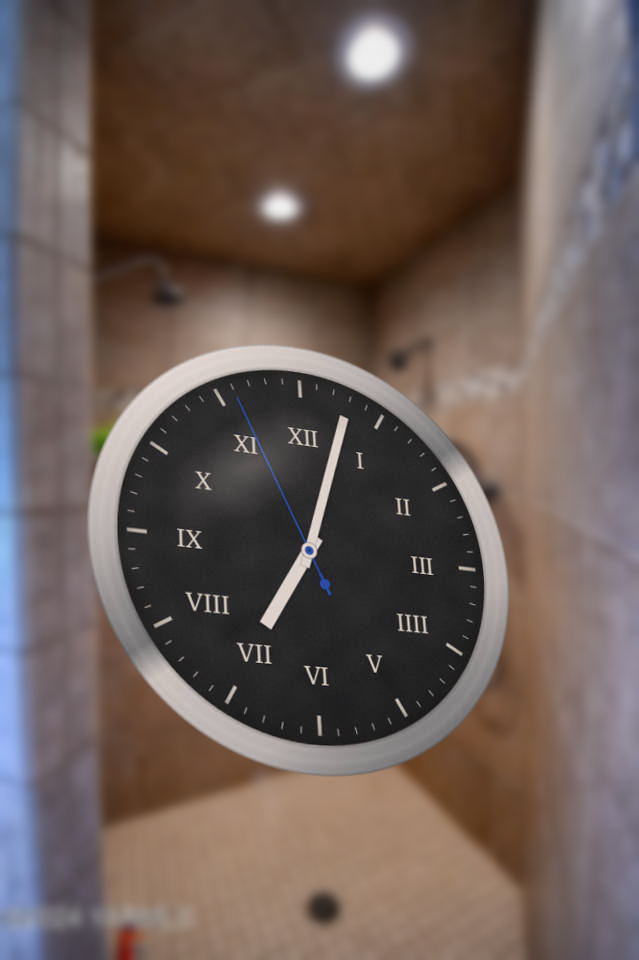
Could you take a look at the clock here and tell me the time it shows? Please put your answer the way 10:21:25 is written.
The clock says 7:02:56
